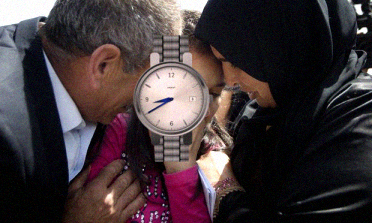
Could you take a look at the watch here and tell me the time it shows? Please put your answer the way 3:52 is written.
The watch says 8:40
